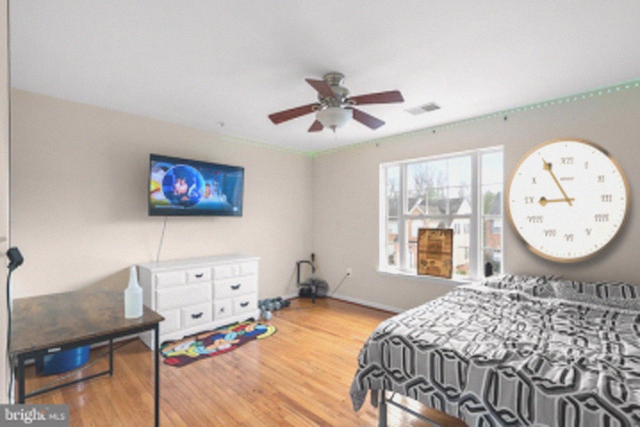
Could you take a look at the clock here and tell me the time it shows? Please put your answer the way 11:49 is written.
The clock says 8:55
